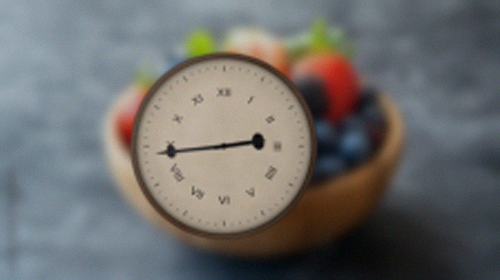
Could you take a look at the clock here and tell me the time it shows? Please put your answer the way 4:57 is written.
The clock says 2:44
